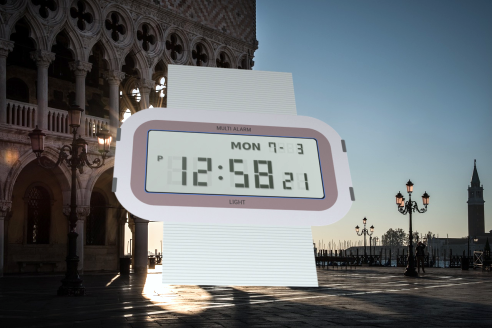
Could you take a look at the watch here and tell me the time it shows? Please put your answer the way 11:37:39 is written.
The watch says 12:58:21
